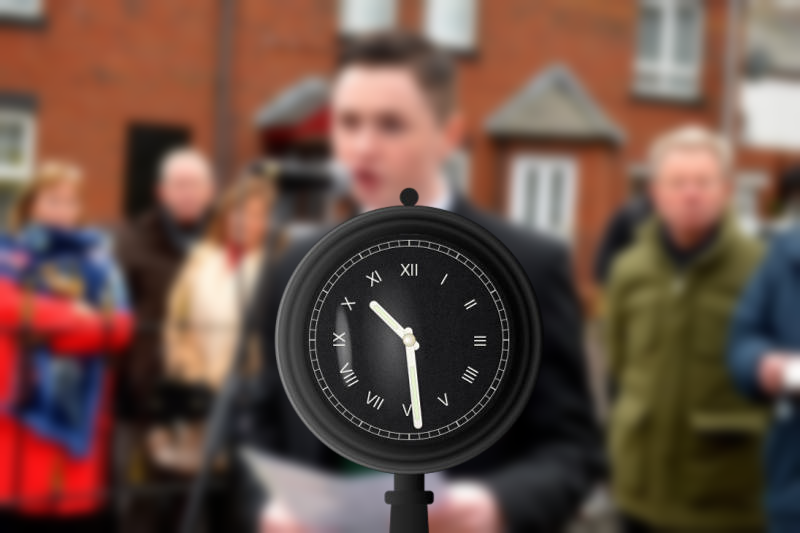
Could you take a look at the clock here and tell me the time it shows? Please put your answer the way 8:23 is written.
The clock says 10:29
